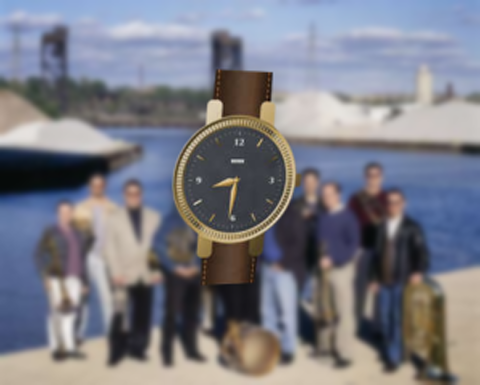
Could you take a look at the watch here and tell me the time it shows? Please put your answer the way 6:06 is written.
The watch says 8:31
